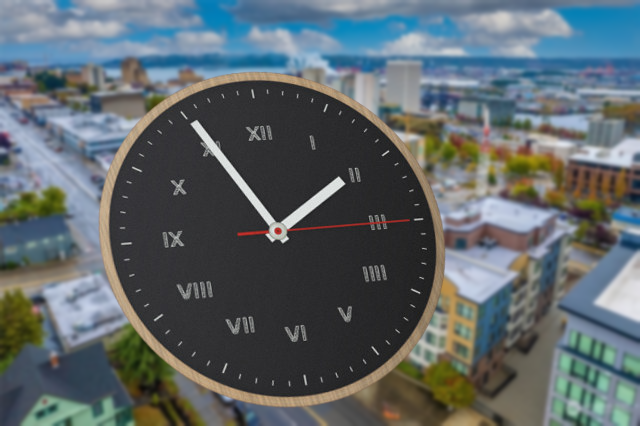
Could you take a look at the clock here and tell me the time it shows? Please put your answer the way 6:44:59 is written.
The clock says 1:55:15
